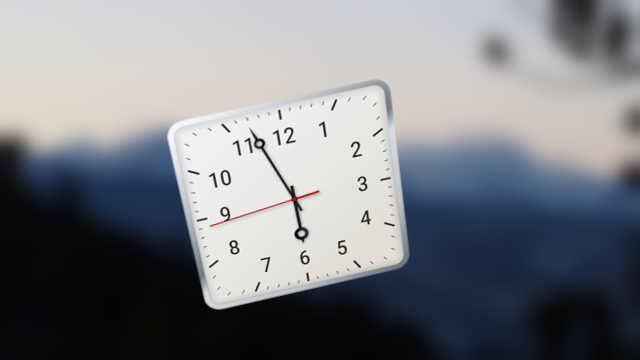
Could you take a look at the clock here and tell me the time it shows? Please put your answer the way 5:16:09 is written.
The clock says 5:56:44
